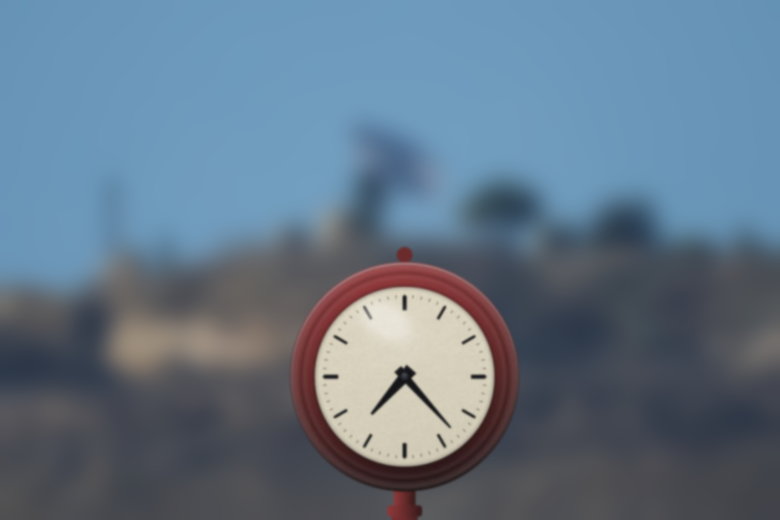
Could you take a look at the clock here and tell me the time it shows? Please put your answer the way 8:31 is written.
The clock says 7:23
